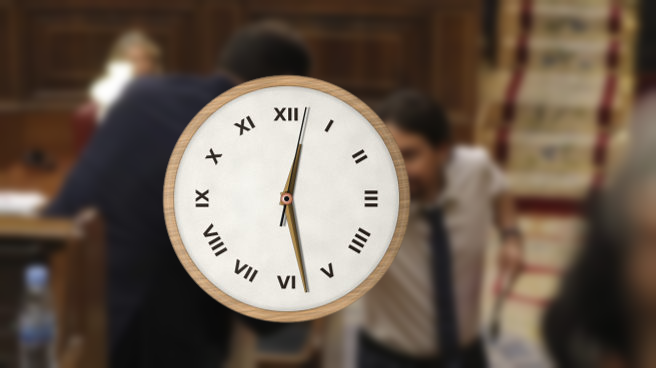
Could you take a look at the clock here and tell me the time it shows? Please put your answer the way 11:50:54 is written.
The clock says 12:28:02
